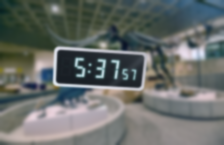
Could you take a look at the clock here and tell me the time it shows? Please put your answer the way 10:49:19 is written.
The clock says 5:37:57
